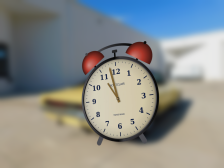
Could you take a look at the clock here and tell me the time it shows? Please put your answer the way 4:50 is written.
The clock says 10:58
